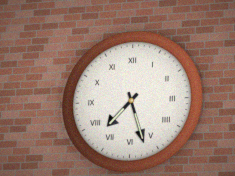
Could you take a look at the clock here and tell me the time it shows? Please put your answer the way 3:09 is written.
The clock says 7:27
